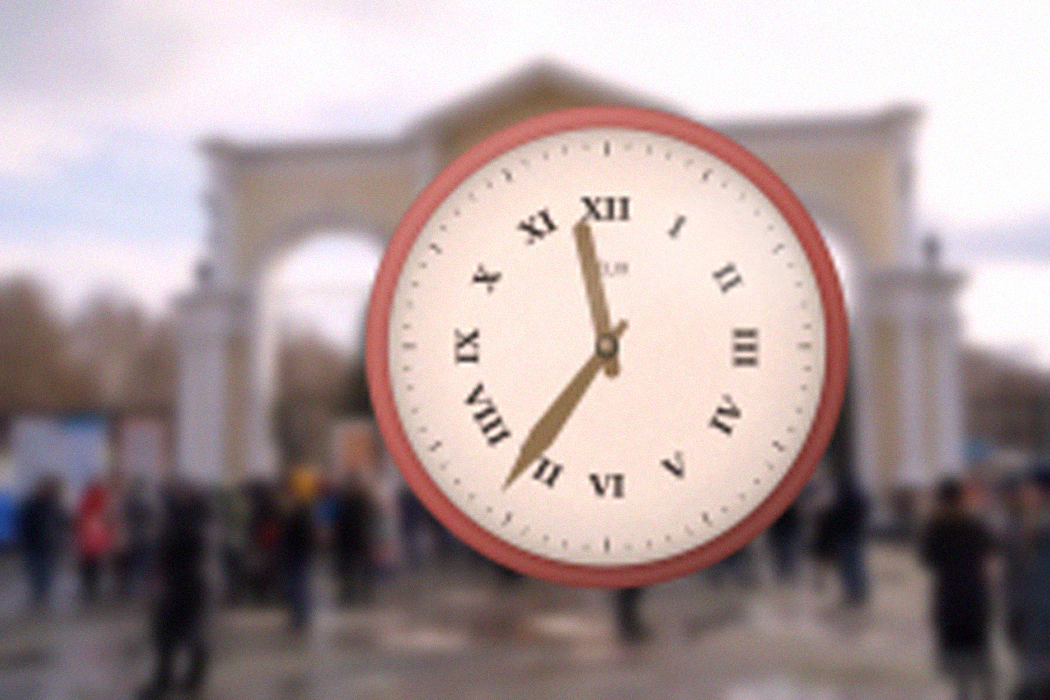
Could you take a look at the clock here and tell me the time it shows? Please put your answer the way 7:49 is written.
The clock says 11:36
